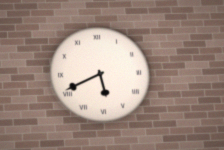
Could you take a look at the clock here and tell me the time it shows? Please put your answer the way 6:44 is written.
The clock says 5:41
